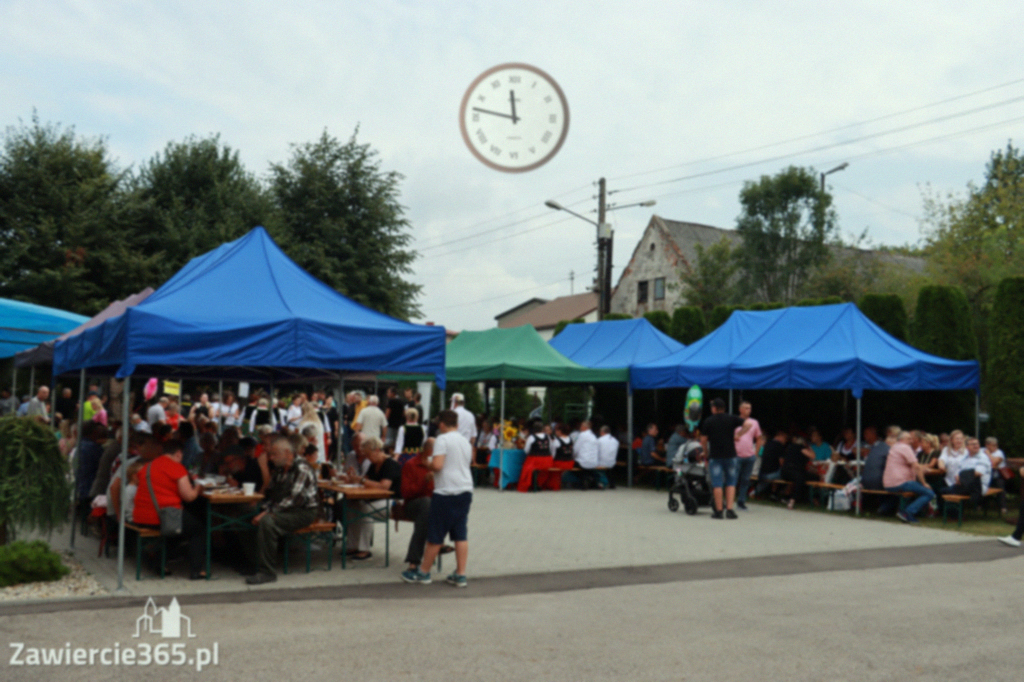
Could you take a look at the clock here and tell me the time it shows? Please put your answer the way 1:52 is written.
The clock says 11:47
